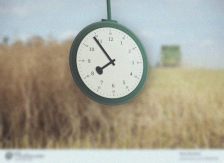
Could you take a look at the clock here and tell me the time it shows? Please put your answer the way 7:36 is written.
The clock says 7:54
